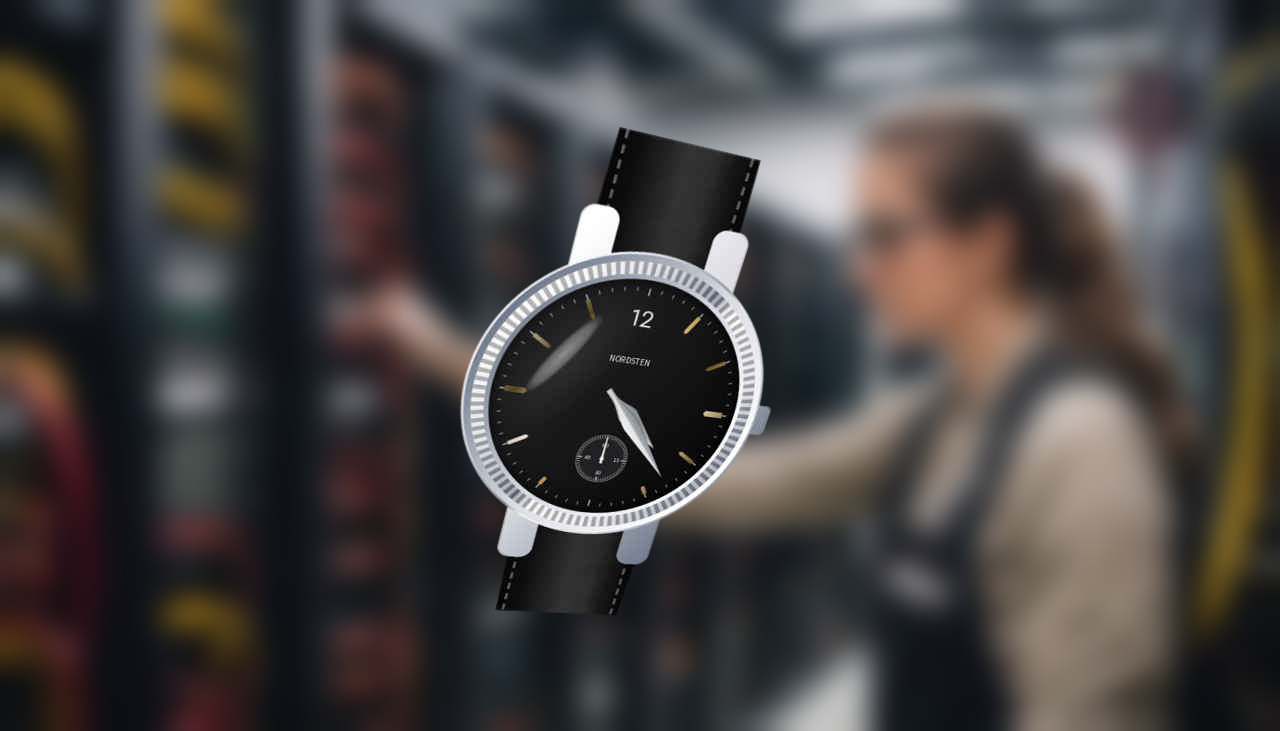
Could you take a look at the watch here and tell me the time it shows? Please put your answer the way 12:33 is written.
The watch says 4:23
